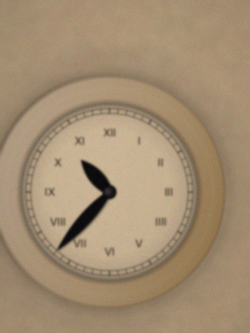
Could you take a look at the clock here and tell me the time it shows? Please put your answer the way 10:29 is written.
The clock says 10:37
